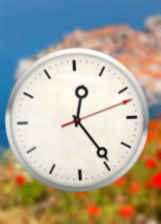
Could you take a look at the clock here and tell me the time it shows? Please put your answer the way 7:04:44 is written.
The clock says 12:24:12
